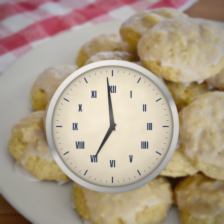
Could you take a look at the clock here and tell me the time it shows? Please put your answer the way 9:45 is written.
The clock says 6:59
